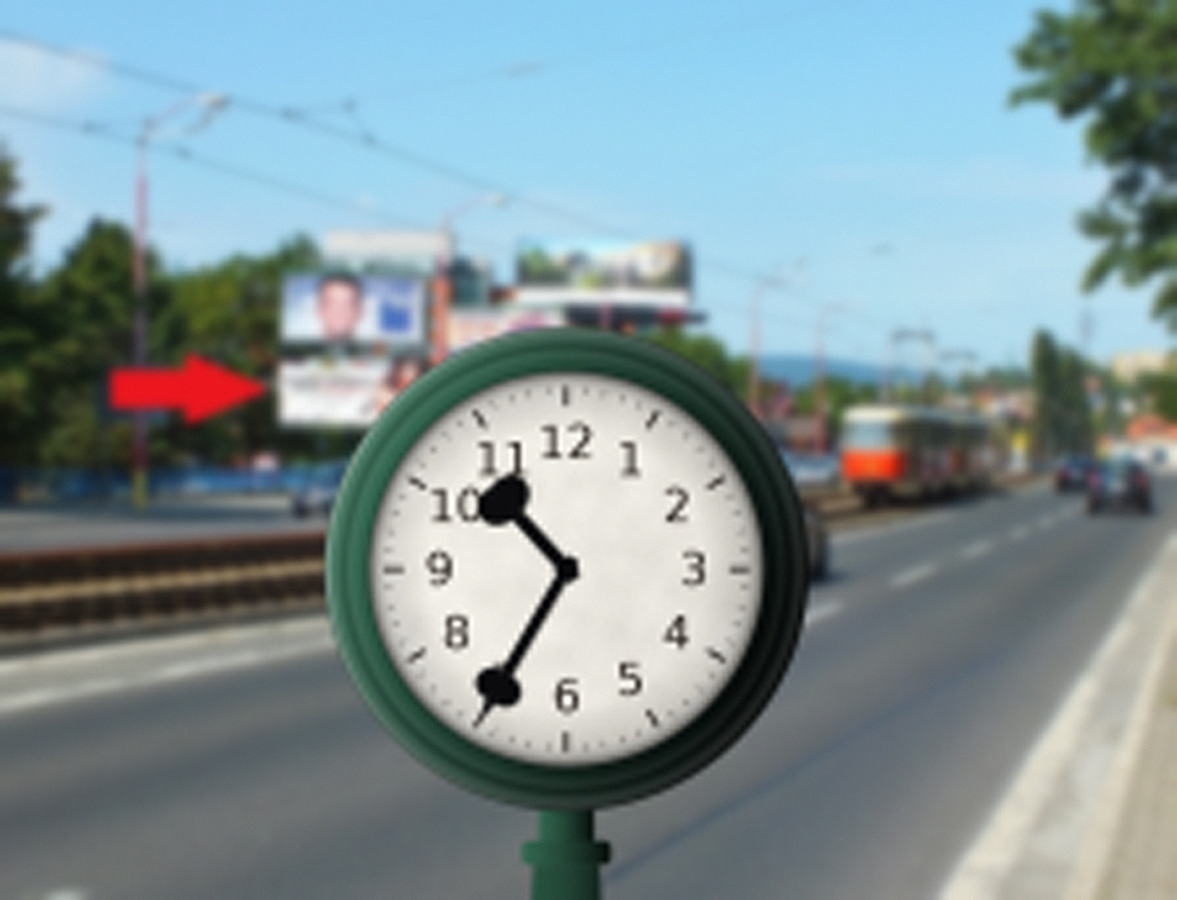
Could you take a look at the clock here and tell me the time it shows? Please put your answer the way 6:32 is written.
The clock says 10:35
